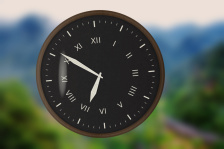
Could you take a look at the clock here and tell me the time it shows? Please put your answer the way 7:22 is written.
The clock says 6:51
